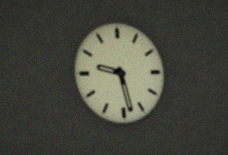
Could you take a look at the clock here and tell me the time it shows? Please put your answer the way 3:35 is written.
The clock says 9:28
